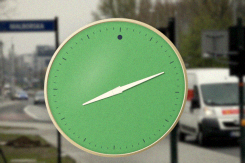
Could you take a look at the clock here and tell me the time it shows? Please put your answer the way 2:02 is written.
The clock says 8:11
